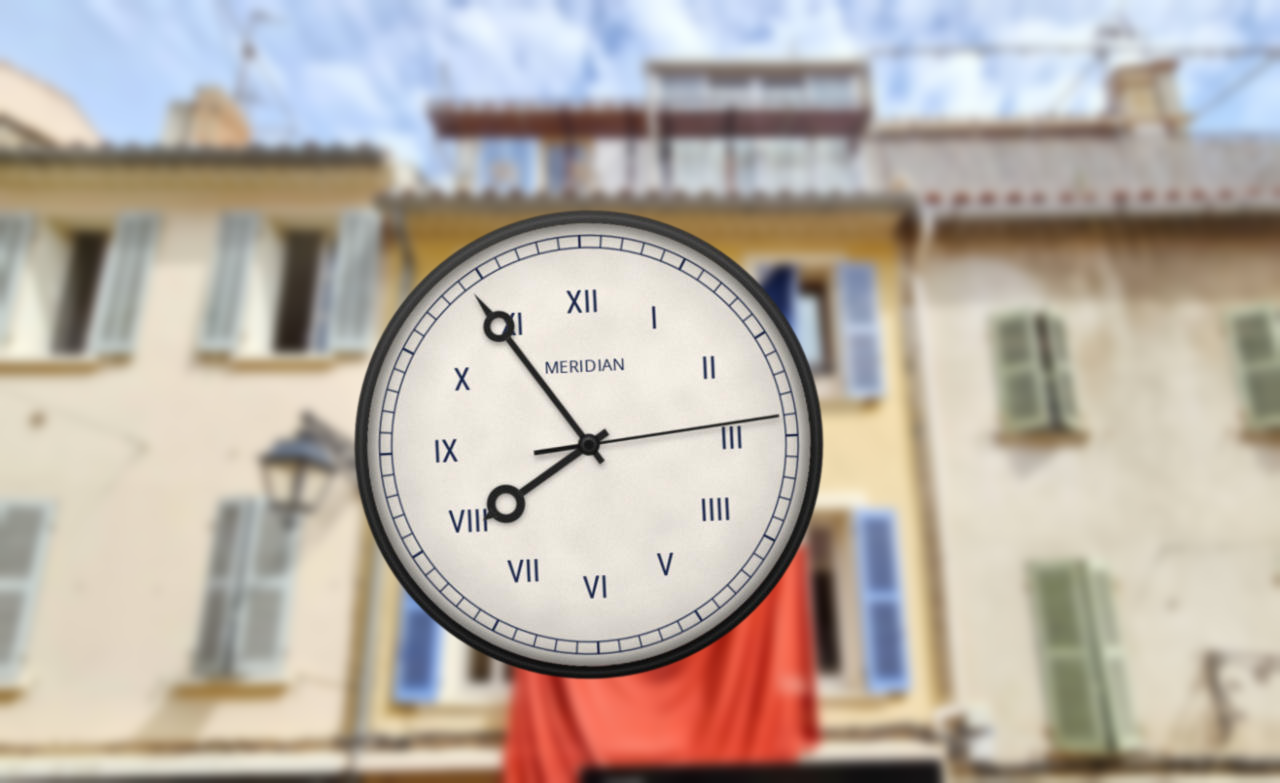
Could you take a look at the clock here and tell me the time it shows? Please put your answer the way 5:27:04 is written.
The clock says 7:54:14
